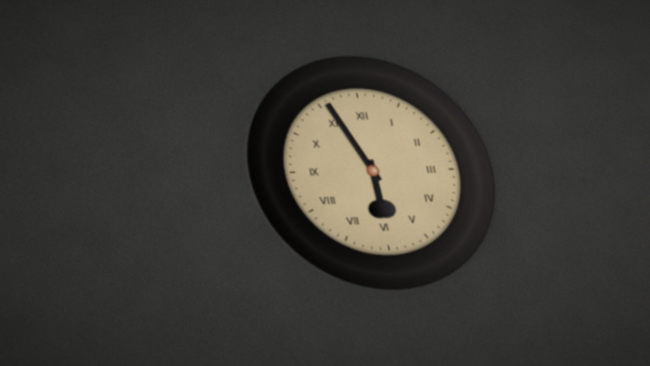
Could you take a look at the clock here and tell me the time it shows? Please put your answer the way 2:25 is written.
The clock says 5:56
